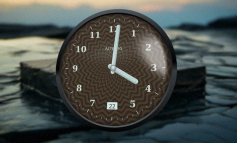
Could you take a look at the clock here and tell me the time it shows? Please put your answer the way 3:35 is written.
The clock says 4:01
